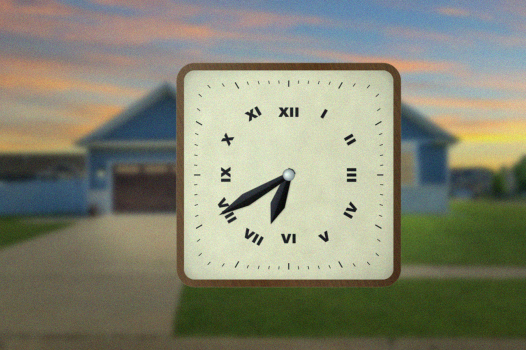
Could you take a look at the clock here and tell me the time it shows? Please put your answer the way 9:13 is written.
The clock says 6:40
